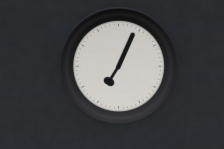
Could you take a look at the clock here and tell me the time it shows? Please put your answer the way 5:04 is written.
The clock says 7:04
